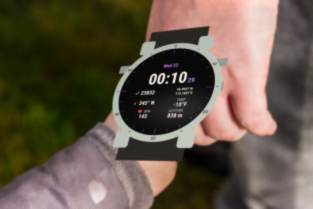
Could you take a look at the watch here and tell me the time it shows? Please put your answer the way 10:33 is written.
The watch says 0:10
